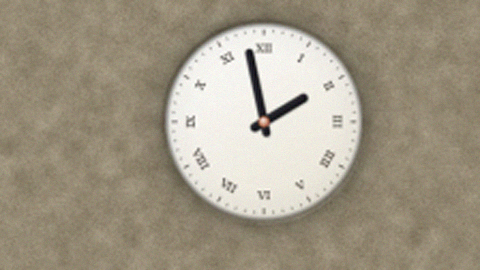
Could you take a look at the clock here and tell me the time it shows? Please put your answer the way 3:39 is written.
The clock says 1:58
